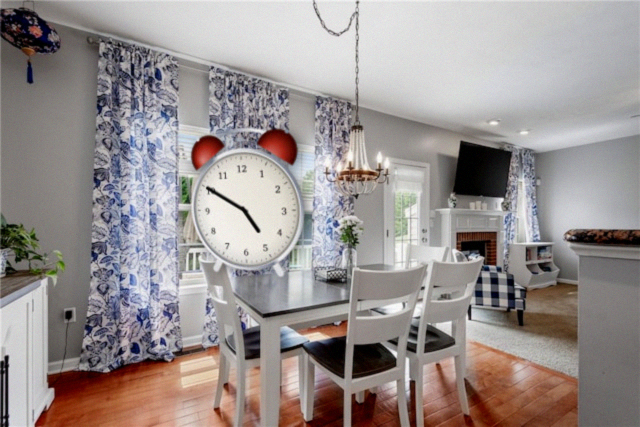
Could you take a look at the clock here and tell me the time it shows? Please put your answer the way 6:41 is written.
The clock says 4:50
